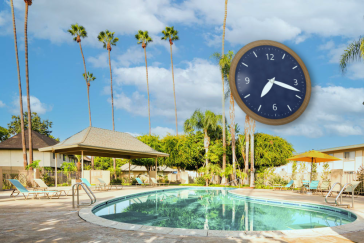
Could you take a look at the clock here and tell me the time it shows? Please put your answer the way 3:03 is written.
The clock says 7:18
